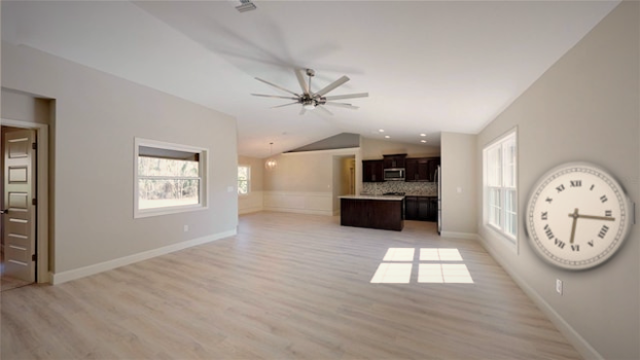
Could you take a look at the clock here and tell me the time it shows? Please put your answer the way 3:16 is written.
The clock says 6:16
